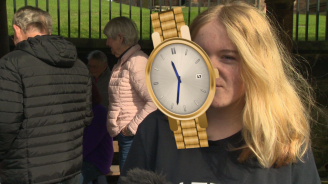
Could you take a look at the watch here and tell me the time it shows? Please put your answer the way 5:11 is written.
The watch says 11:33
